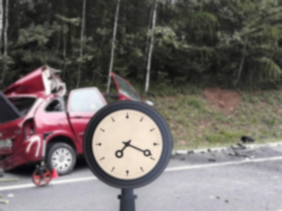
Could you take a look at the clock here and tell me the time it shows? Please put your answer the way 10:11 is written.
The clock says 7:19
